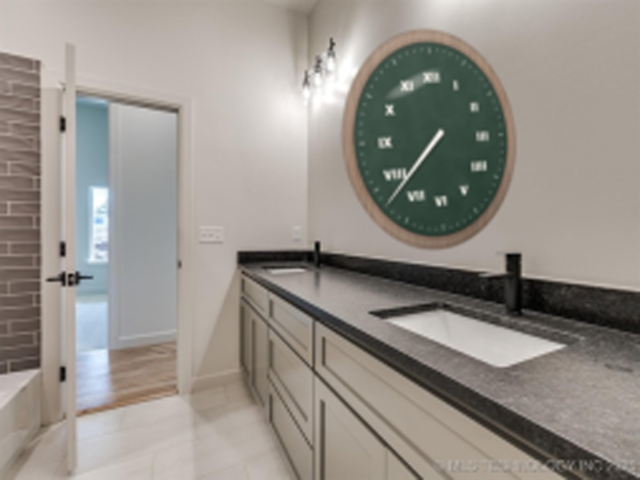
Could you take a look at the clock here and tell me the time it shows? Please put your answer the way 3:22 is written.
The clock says 7:38
